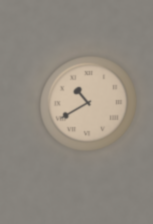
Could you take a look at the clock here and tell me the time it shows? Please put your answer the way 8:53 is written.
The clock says 10:40
